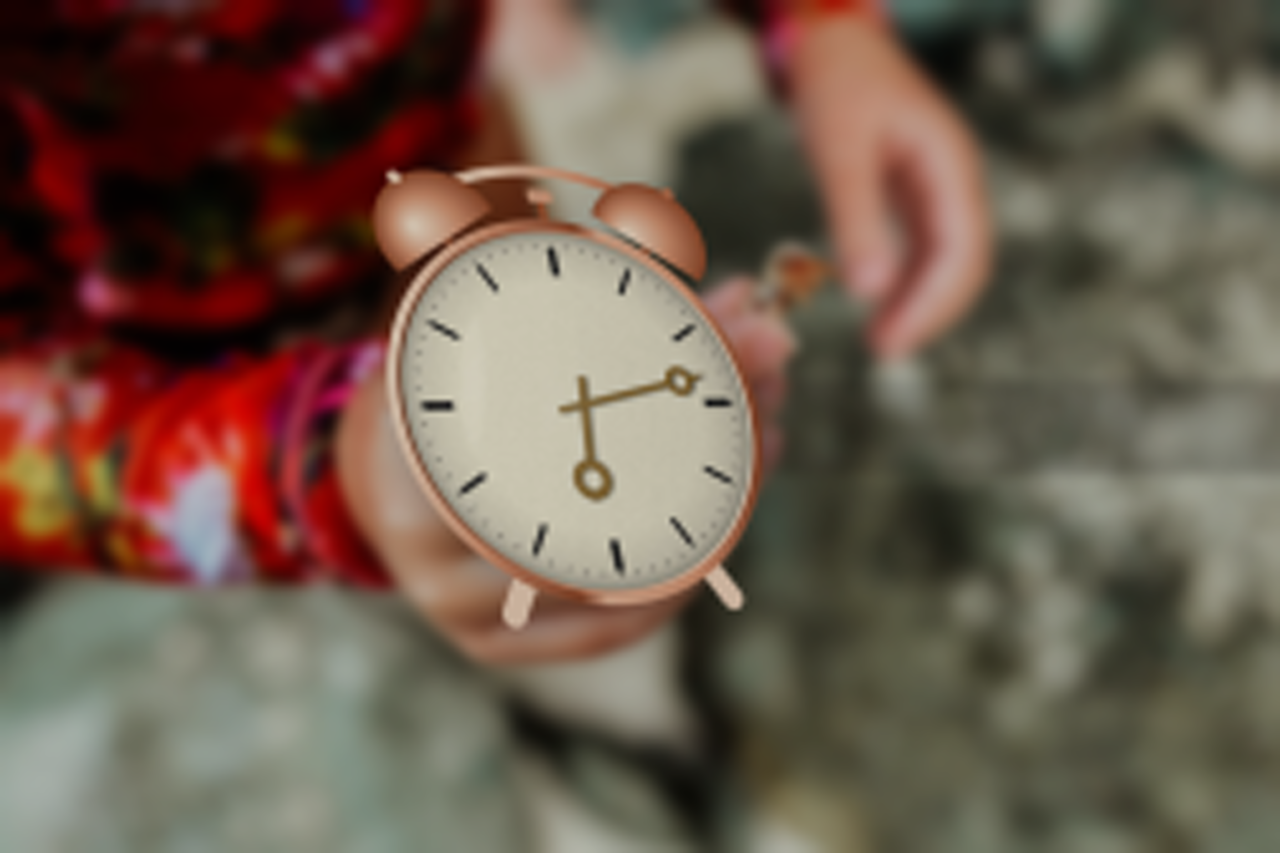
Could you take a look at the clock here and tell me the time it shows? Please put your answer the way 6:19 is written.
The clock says 6:13
